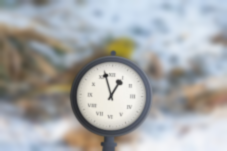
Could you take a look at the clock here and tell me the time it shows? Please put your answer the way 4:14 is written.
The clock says 12:57
